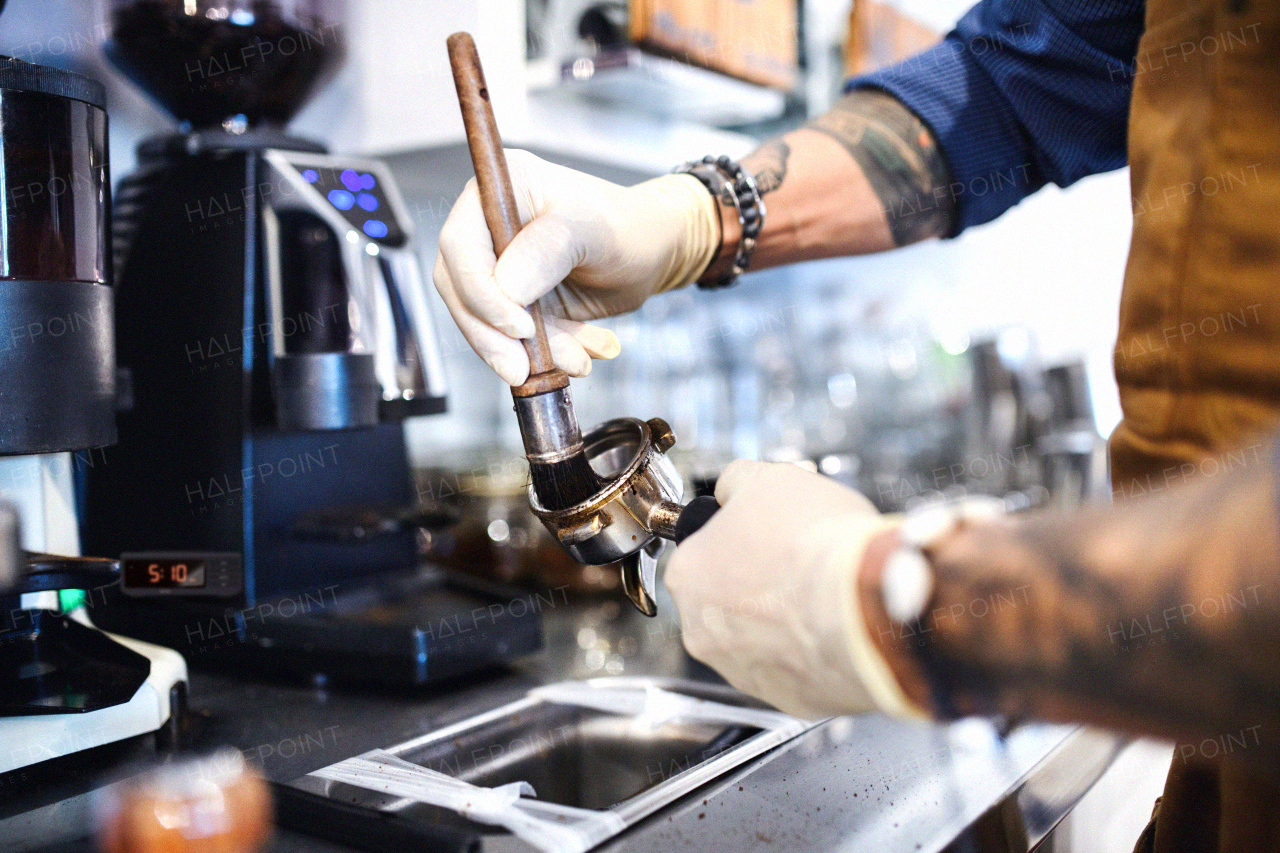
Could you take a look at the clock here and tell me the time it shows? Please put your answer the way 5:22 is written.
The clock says 5:10
